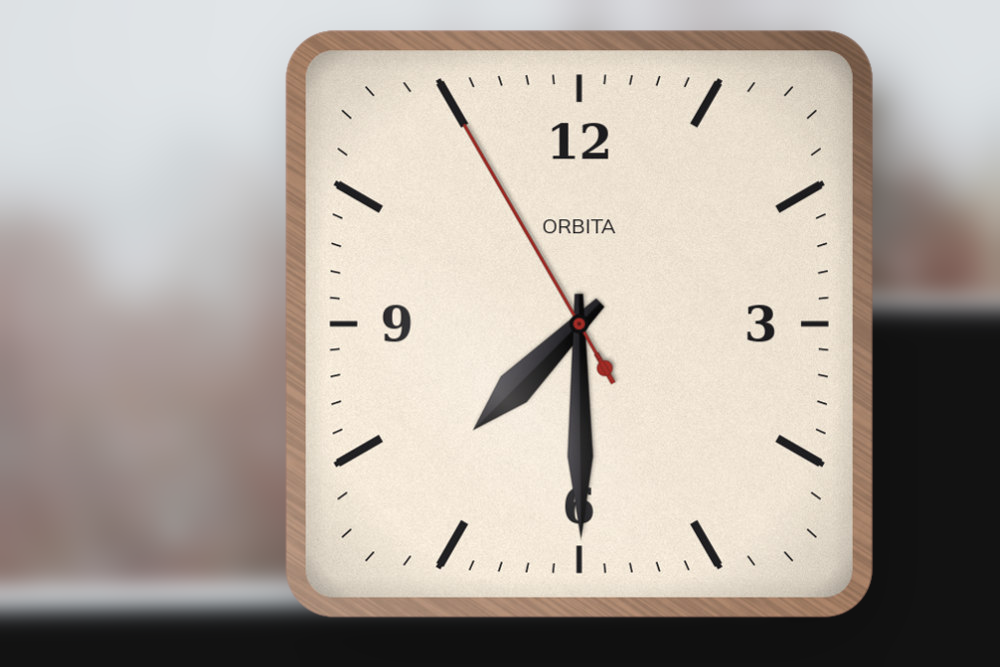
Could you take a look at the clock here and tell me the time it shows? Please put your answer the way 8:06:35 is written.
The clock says 7:29:55
